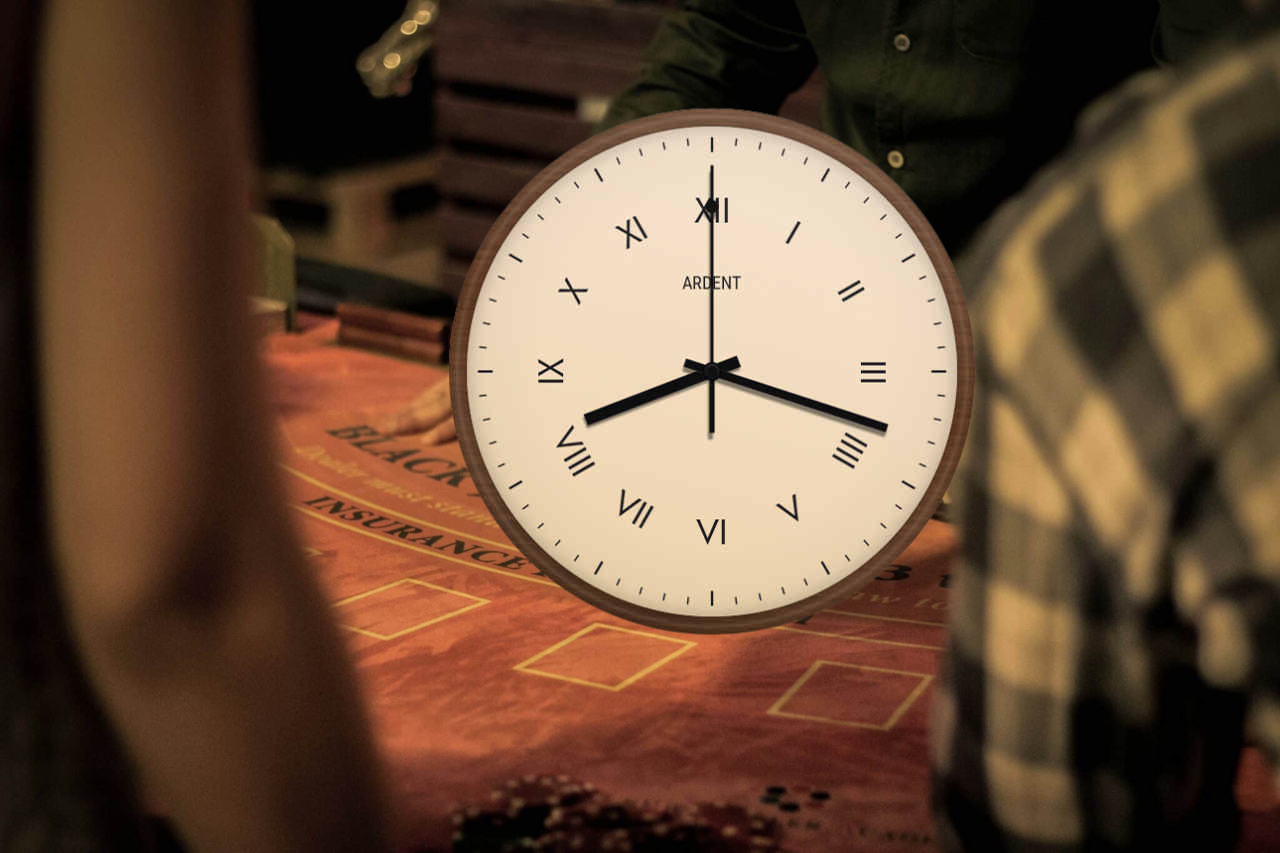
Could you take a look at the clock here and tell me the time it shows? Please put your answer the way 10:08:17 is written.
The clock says 8:18:00
